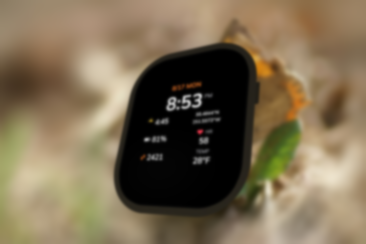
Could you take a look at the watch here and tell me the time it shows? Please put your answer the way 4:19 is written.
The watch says 8:53
